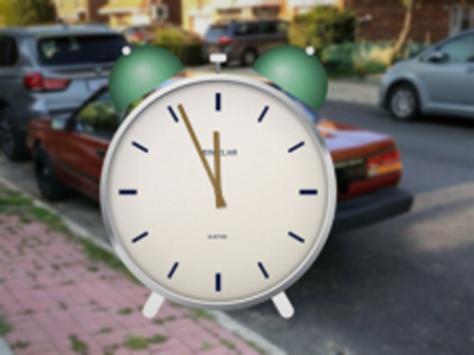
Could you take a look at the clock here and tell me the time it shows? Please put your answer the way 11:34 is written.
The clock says 11:56
